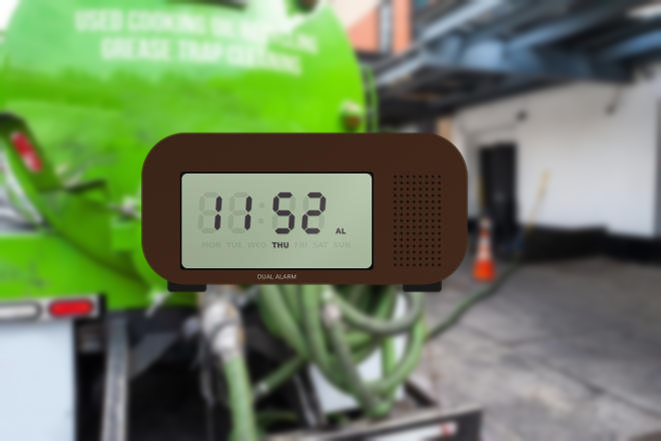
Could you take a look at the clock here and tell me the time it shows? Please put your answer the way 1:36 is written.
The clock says 11:52
